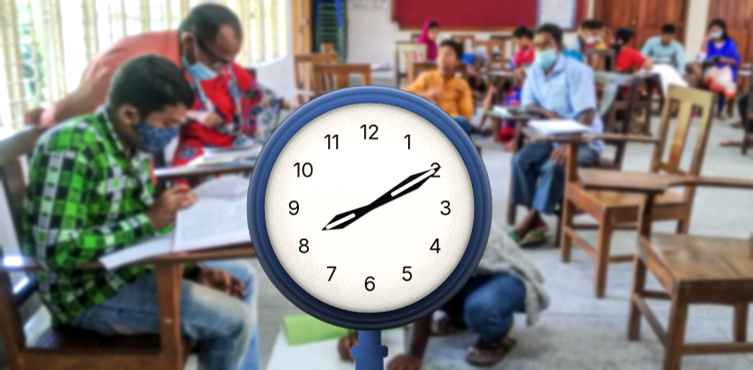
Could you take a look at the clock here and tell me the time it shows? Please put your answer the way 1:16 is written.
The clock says 8:10
